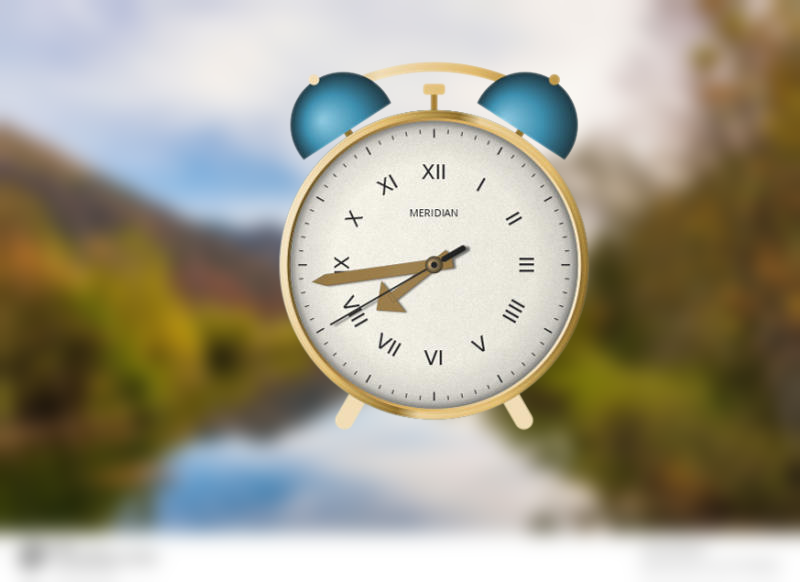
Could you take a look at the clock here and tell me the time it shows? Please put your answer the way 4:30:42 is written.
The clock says 7:43:40
